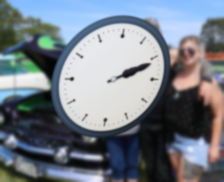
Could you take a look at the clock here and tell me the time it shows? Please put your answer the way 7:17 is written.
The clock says 2:11
